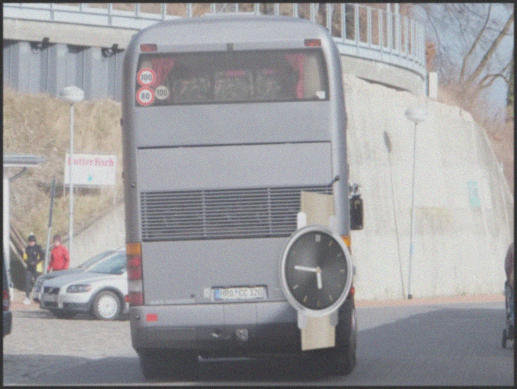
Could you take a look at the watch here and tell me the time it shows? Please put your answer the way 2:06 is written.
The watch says 5:46
